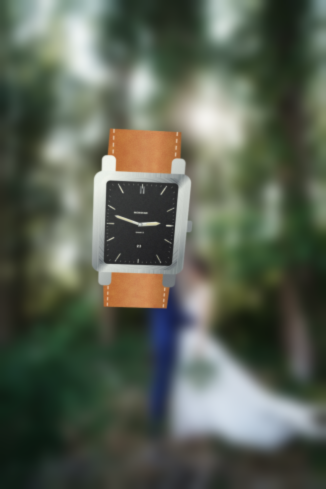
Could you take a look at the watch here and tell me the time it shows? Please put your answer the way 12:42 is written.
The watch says 2:48
